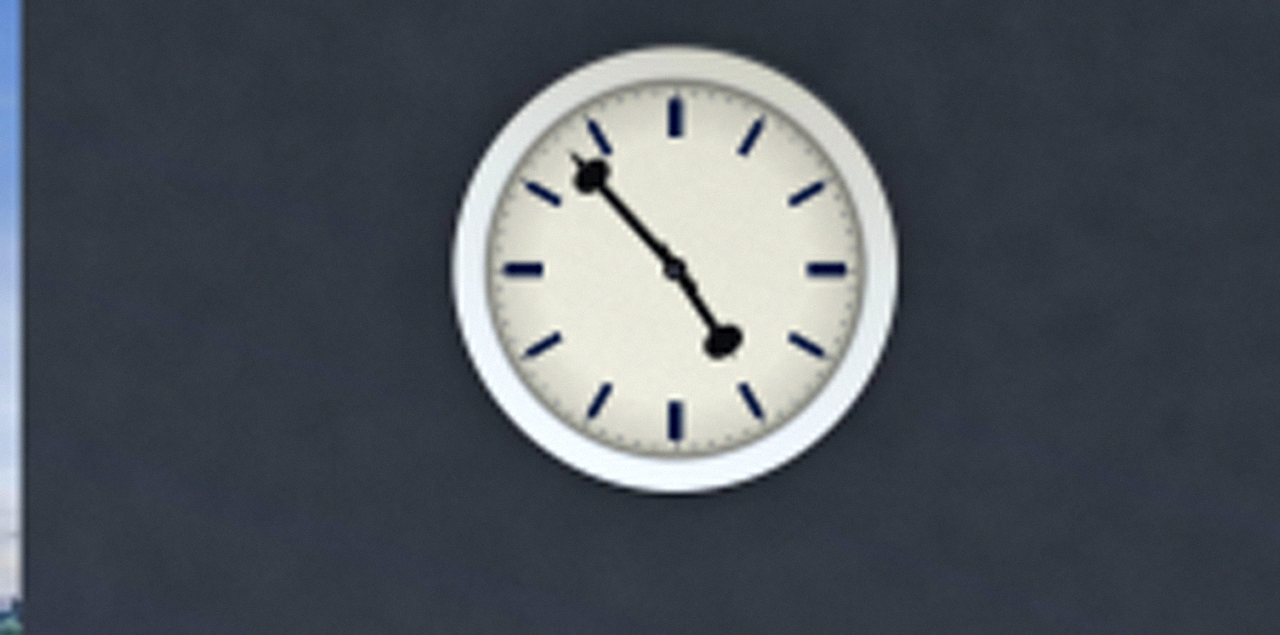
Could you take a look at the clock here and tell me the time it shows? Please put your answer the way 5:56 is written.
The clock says 4:53
